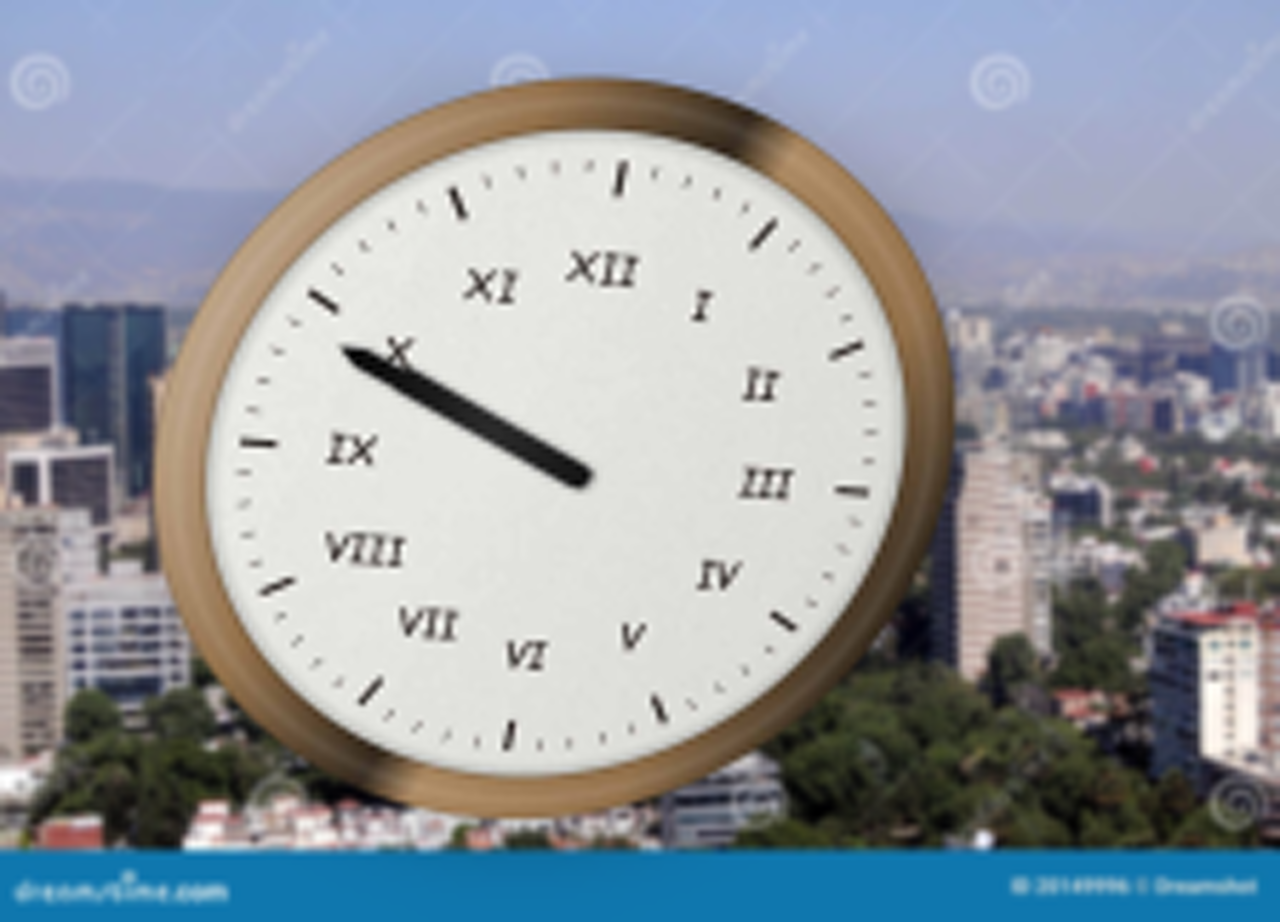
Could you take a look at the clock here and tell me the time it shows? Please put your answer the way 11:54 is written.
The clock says 9:49
